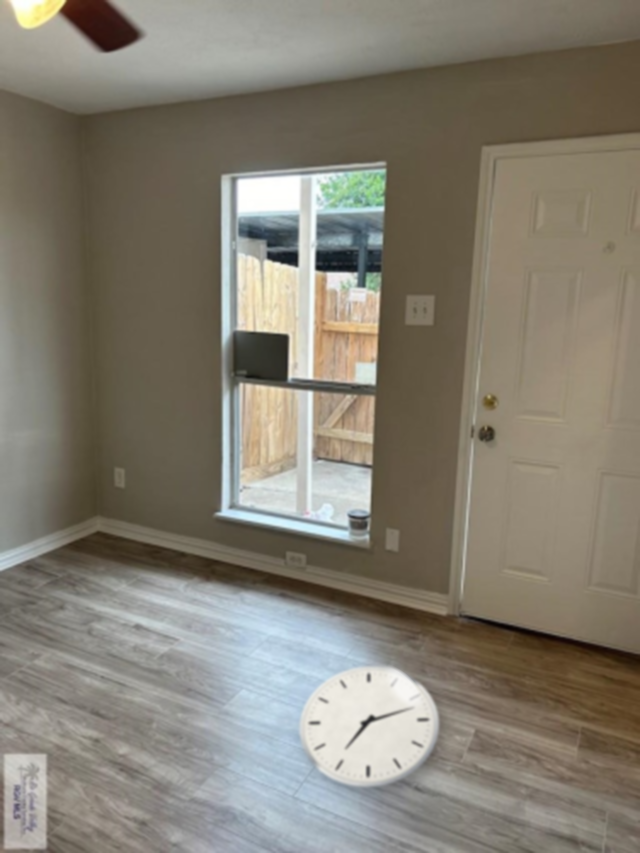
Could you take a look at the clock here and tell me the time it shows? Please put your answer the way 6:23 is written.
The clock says 7:12
